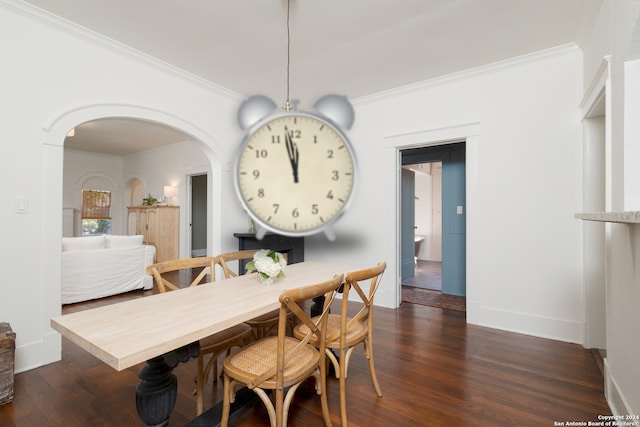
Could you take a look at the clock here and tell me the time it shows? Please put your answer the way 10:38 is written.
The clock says 11:58
